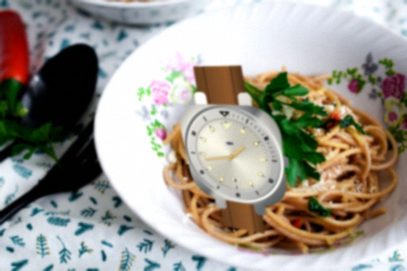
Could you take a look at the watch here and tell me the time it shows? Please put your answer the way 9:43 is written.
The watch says 1:43
